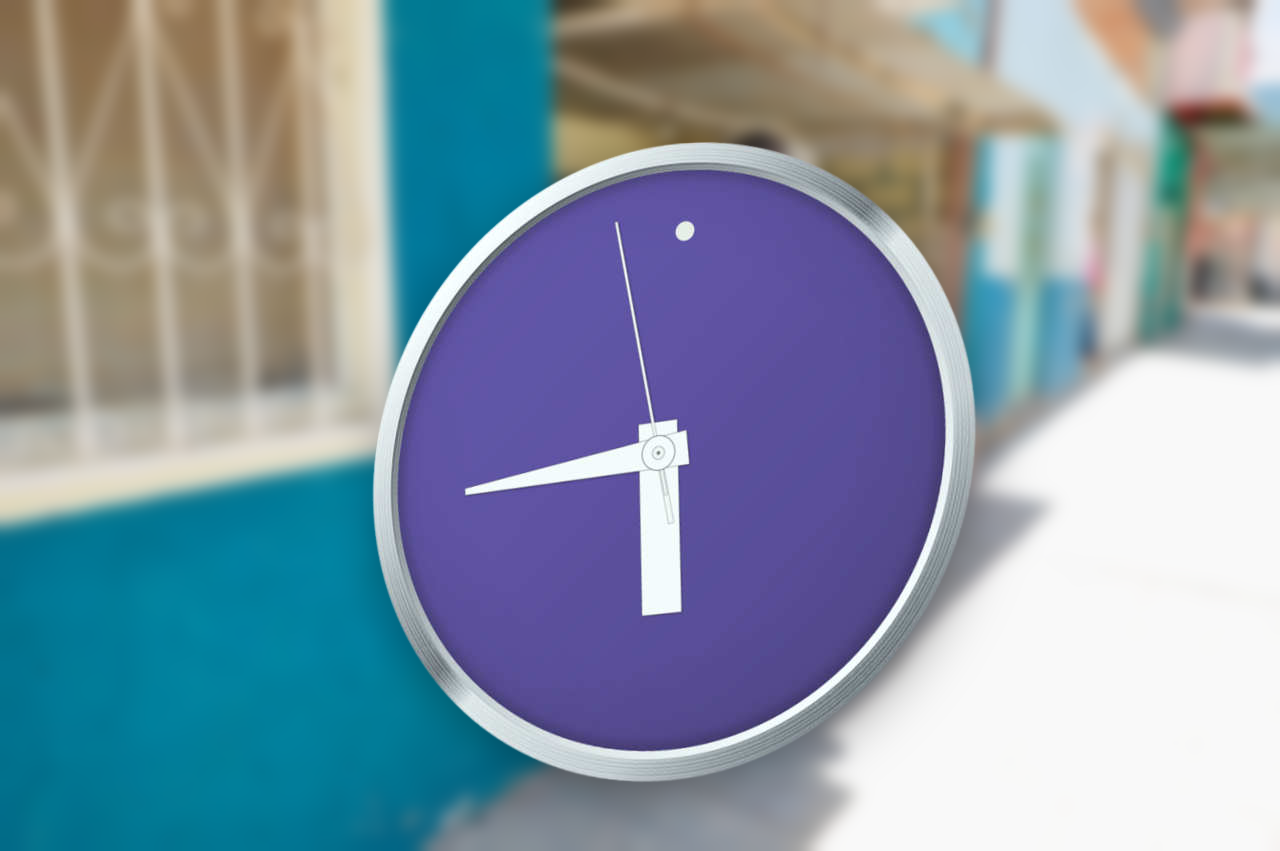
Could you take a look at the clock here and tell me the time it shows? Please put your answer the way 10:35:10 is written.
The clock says 5:42:57
